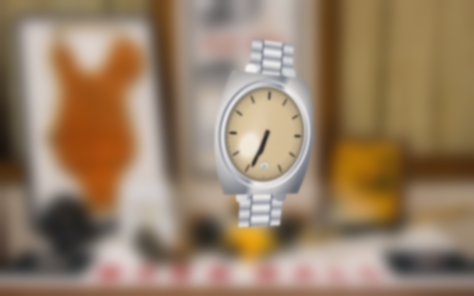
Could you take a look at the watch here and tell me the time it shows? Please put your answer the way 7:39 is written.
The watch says 6:34
